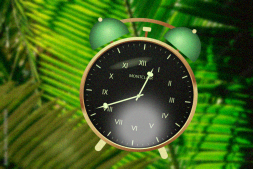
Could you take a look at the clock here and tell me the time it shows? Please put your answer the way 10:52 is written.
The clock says 12:41
